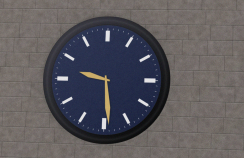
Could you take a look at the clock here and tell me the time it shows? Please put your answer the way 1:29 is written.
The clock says 9:29
